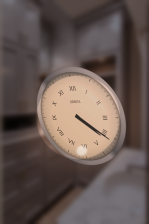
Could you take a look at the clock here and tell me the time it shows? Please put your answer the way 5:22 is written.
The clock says 4:21
